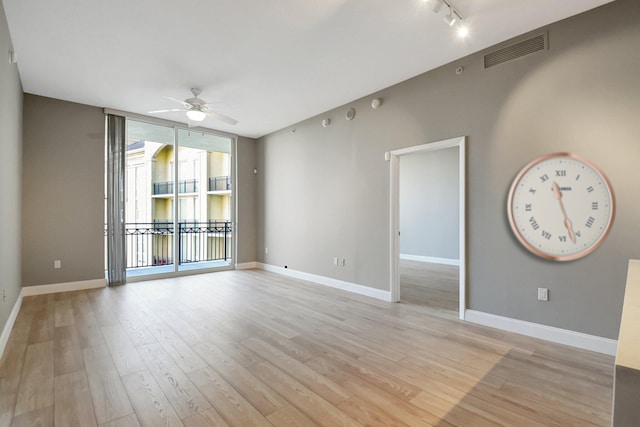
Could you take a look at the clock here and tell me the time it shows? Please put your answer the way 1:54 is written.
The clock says 11:27
